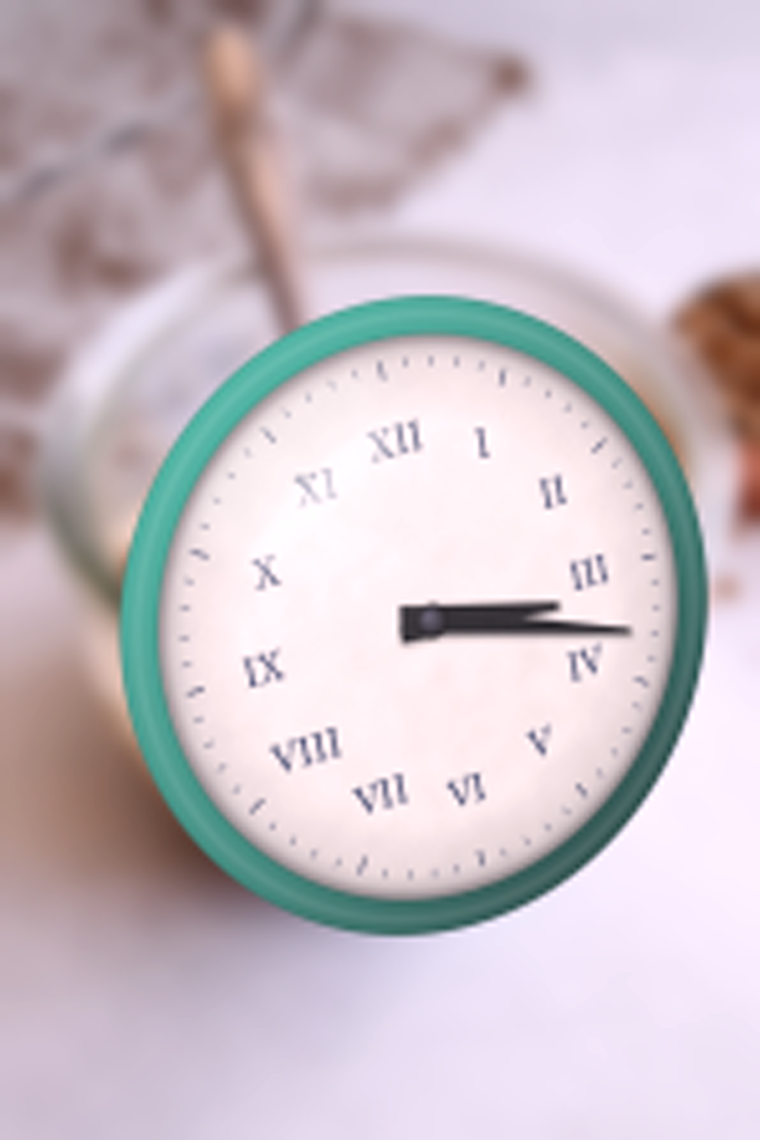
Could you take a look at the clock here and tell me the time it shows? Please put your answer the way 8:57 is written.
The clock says 3:18
